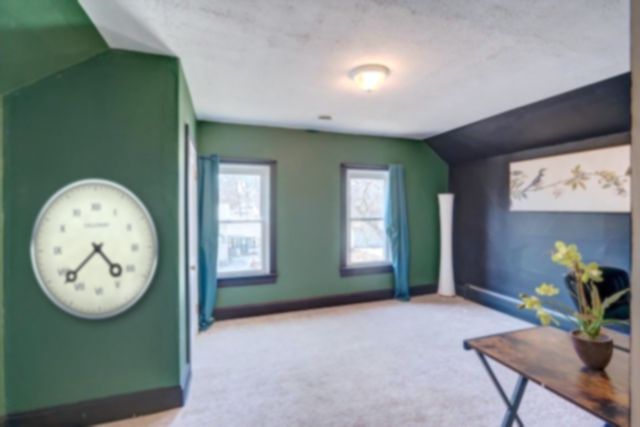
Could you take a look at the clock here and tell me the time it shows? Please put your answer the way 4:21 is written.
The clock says 4:38
